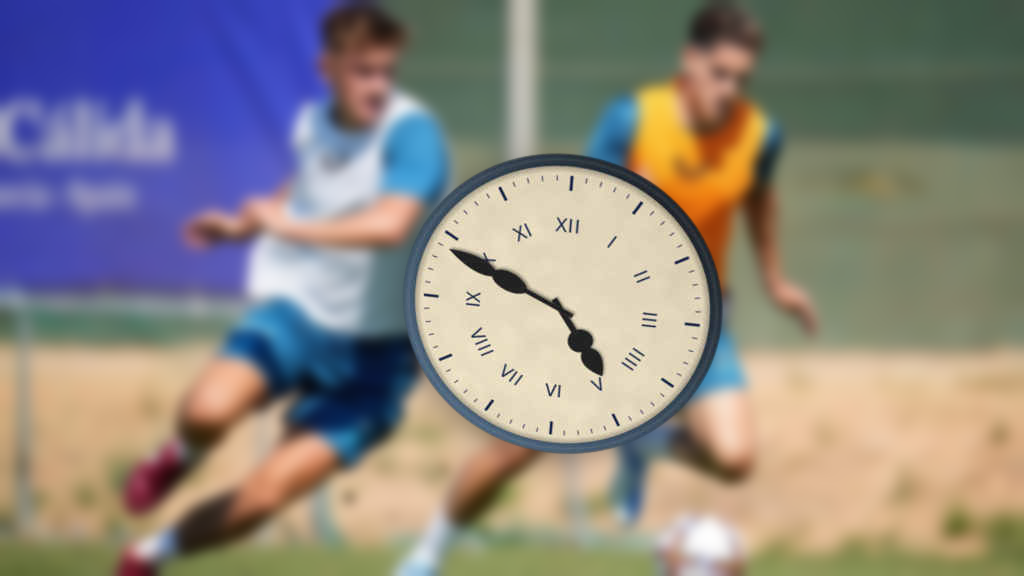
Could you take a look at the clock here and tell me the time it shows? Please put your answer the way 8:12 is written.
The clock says 4:49
